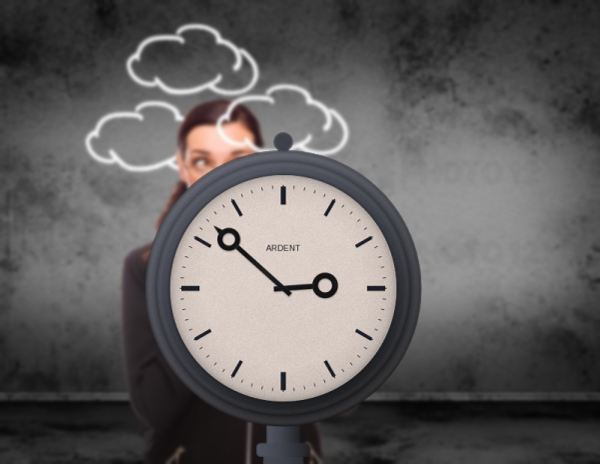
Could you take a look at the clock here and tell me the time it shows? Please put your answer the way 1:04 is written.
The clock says 2:52
